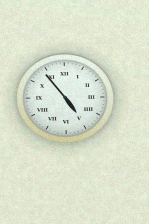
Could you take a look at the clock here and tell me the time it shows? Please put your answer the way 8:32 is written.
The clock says 4:54
